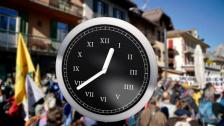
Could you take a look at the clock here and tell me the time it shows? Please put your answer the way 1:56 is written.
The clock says 12:39
